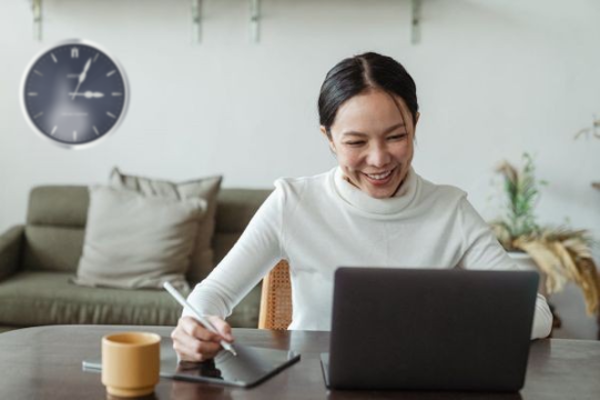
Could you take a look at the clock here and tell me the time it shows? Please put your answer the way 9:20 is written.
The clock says 3:04
